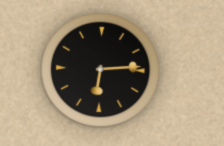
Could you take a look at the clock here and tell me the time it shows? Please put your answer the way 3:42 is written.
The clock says 6:14
